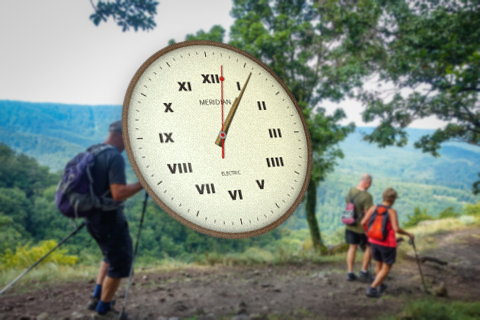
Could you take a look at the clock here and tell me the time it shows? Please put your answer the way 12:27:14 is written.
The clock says 1:06:02
